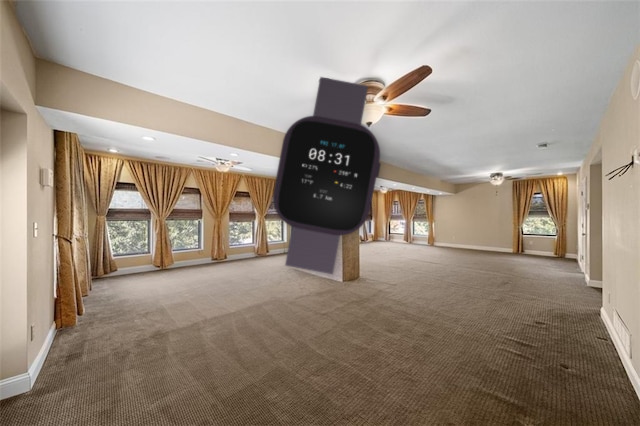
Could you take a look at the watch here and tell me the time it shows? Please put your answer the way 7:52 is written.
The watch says 8:31
